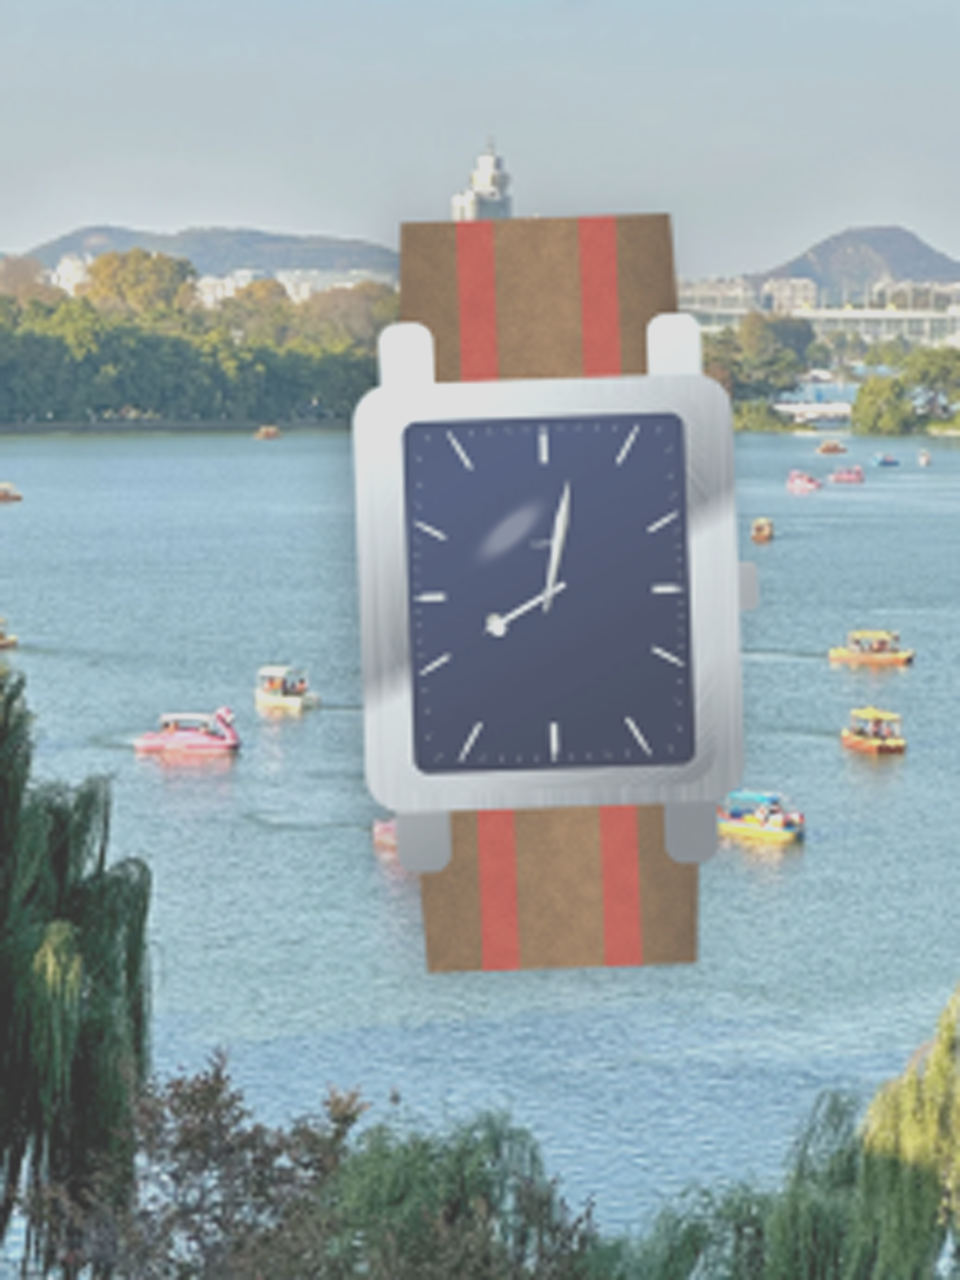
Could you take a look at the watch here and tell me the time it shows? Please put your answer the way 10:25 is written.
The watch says 8:02
